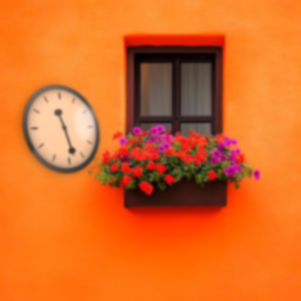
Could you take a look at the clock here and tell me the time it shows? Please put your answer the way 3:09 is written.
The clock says 11:28
